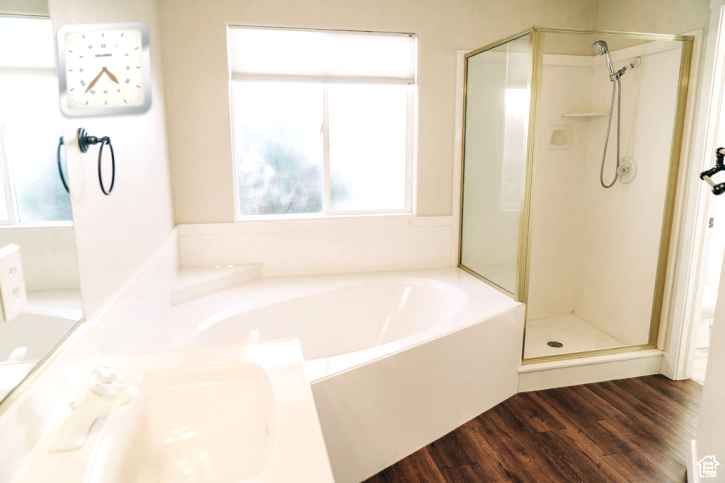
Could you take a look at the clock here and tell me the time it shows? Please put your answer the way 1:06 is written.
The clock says 4:37
